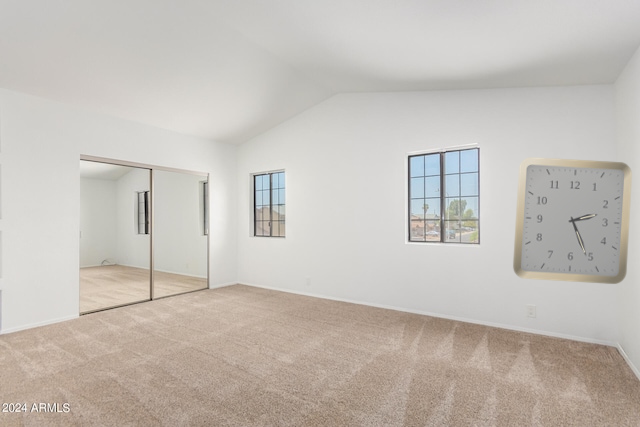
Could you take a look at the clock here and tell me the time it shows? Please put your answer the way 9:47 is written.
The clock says 2:26
